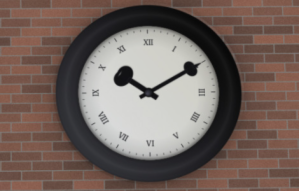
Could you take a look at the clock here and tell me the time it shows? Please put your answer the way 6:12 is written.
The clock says 10:10
